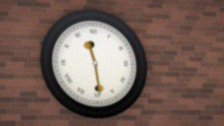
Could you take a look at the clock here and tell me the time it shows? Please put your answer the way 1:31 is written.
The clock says 11:29
